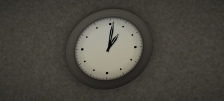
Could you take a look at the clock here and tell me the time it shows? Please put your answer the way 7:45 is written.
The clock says 1:01
